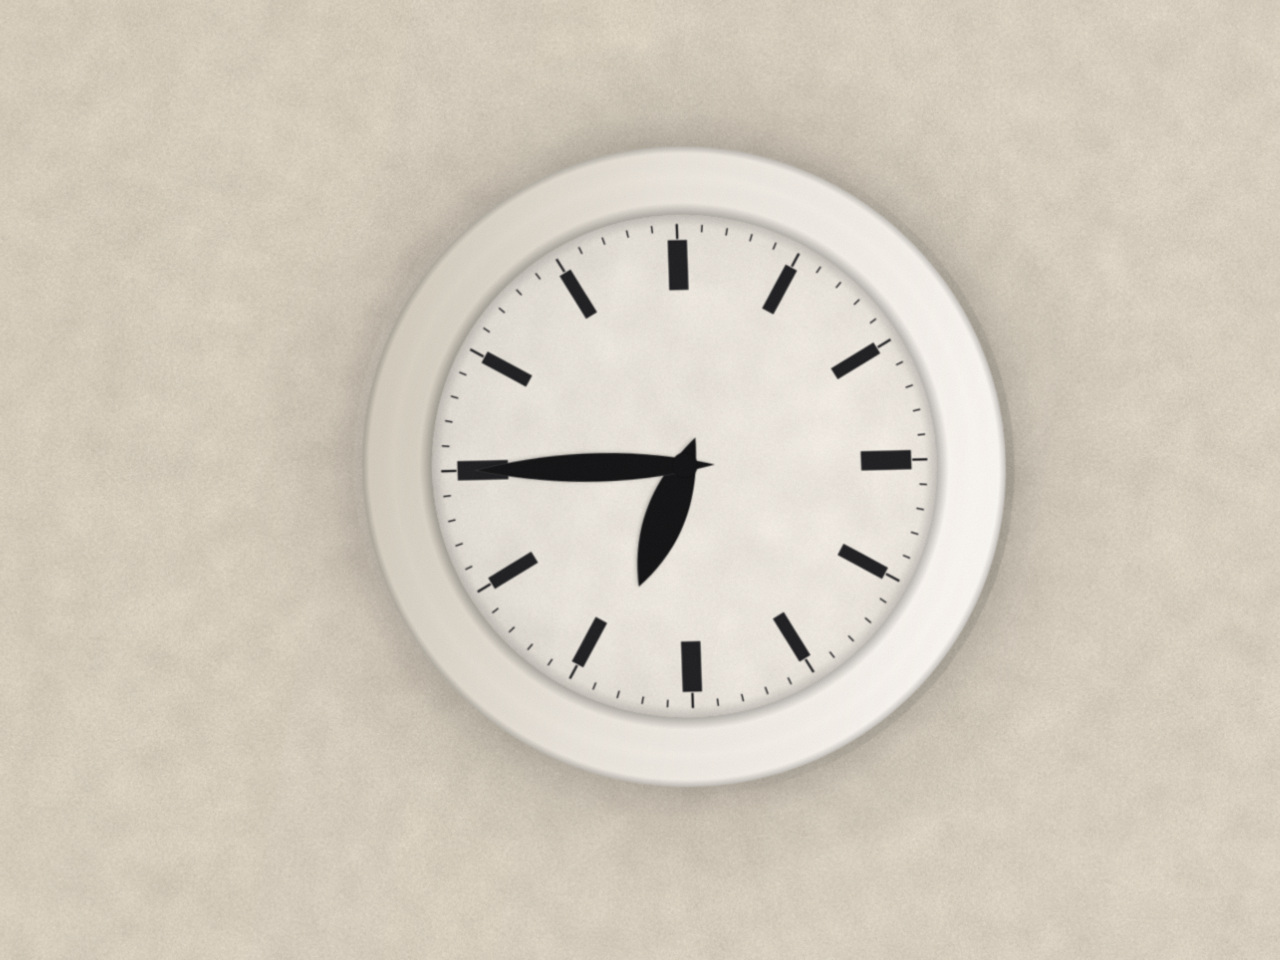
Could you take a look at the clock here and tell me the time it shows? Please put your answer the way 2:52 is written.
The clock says 6:45
